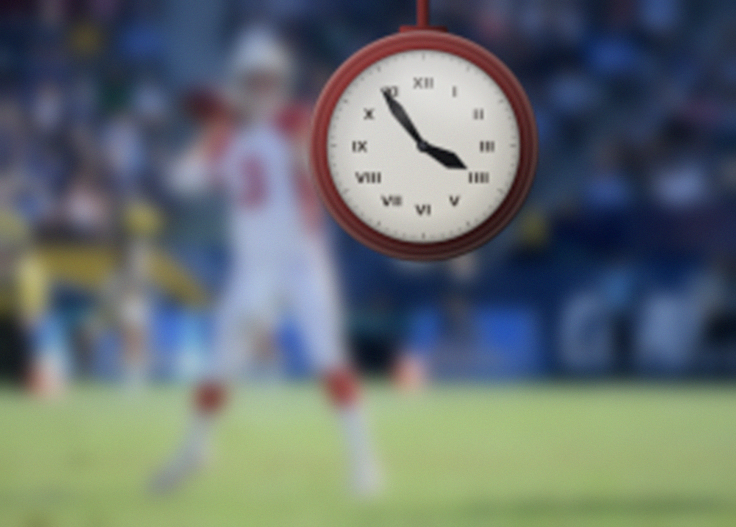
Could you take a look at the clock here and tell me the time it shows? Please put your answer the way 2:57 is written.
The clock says 3:54
